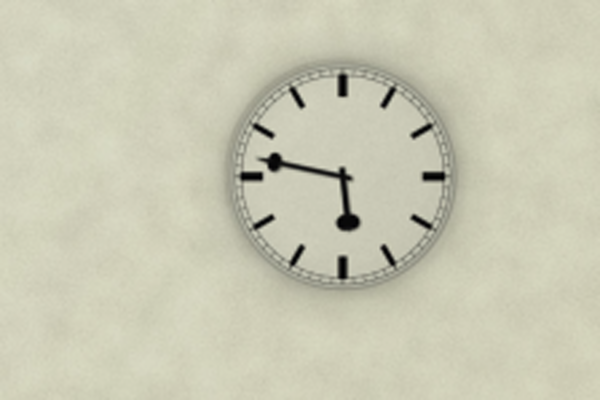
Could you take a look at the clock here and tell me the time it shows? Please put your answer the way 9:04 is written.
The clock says 5:47
